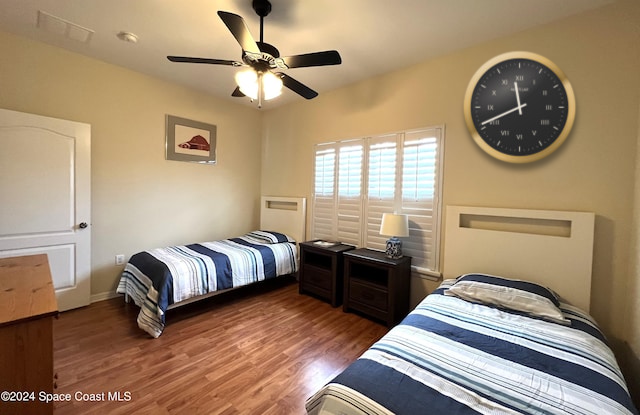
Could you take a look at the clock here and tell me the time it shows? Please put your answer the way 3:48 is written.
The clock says 11:41
